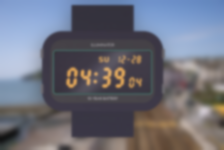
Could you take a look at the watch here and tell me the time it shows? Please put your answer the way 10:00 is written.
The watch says 4:39
